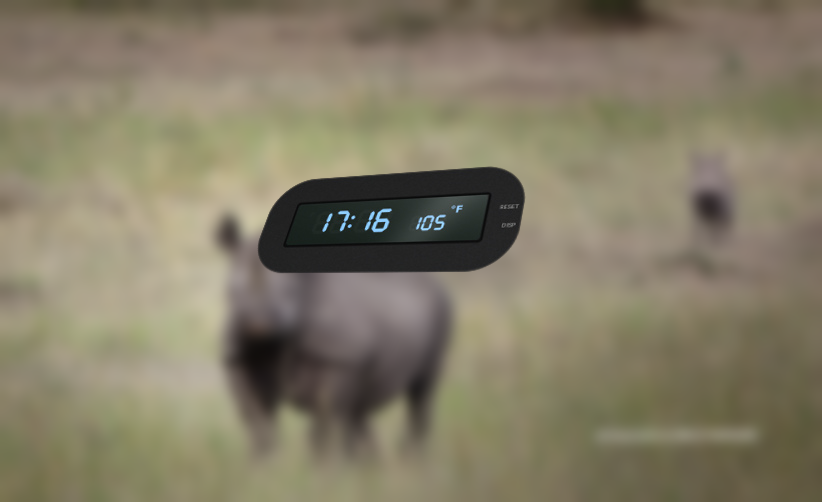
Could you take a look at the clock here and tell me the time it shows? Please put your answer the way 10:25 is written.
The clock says 17:16
